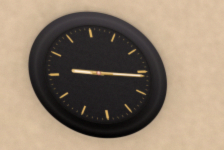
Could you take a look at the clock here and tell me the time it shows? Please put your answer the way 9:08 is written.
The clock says 9:16
